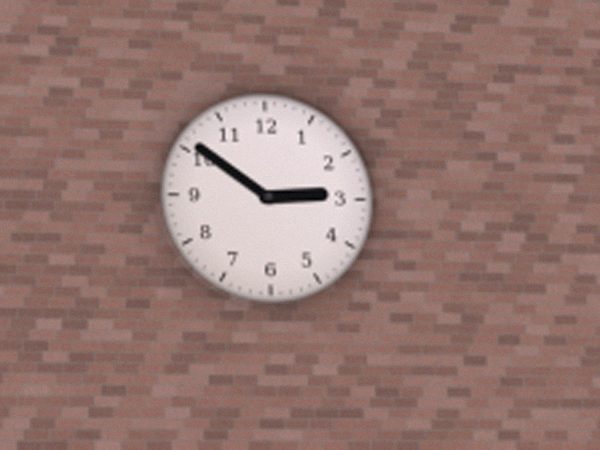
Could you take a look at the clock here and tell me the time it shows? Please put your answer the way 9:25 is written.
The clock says 2:51
